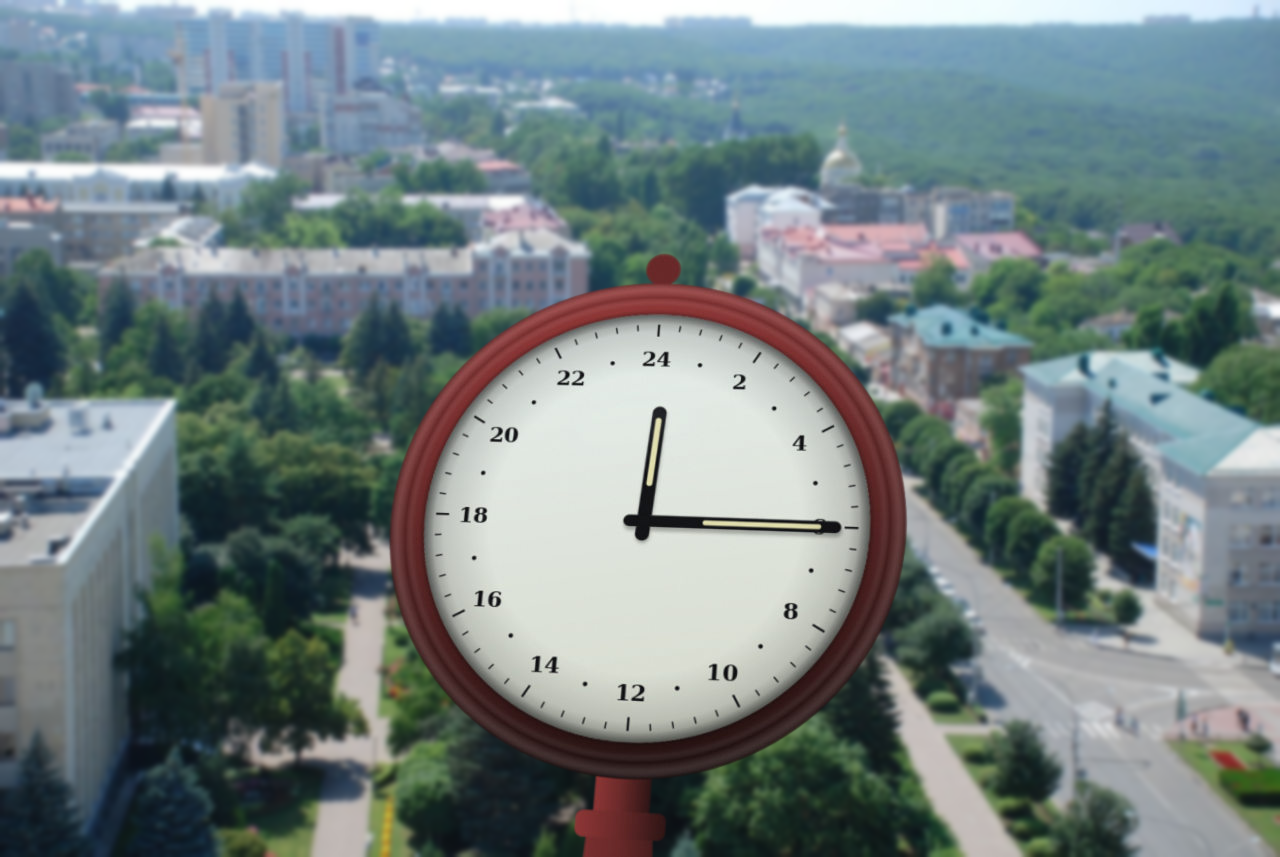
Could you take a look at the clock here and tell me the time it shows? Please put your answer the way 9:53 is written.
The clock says 0:15
